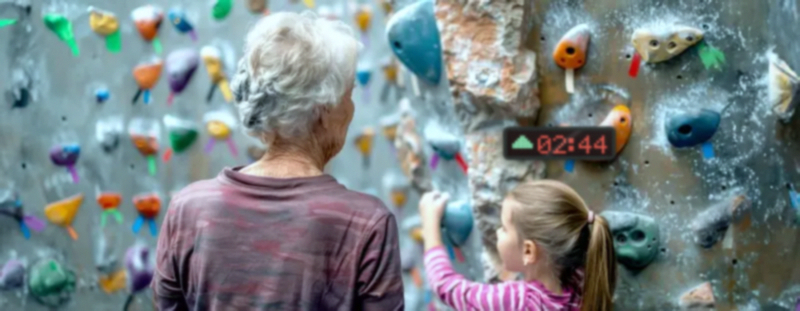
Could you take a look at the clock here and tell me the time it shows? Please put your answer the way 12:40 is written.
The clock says 2:44
